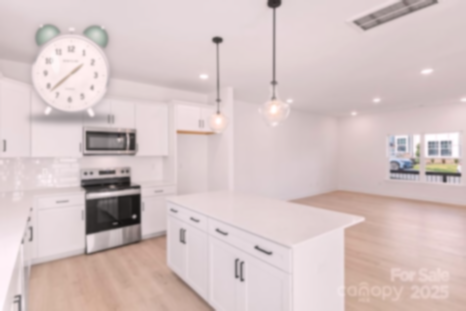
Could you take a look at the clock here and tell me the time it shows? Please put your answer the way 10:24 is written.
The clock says 1:38
